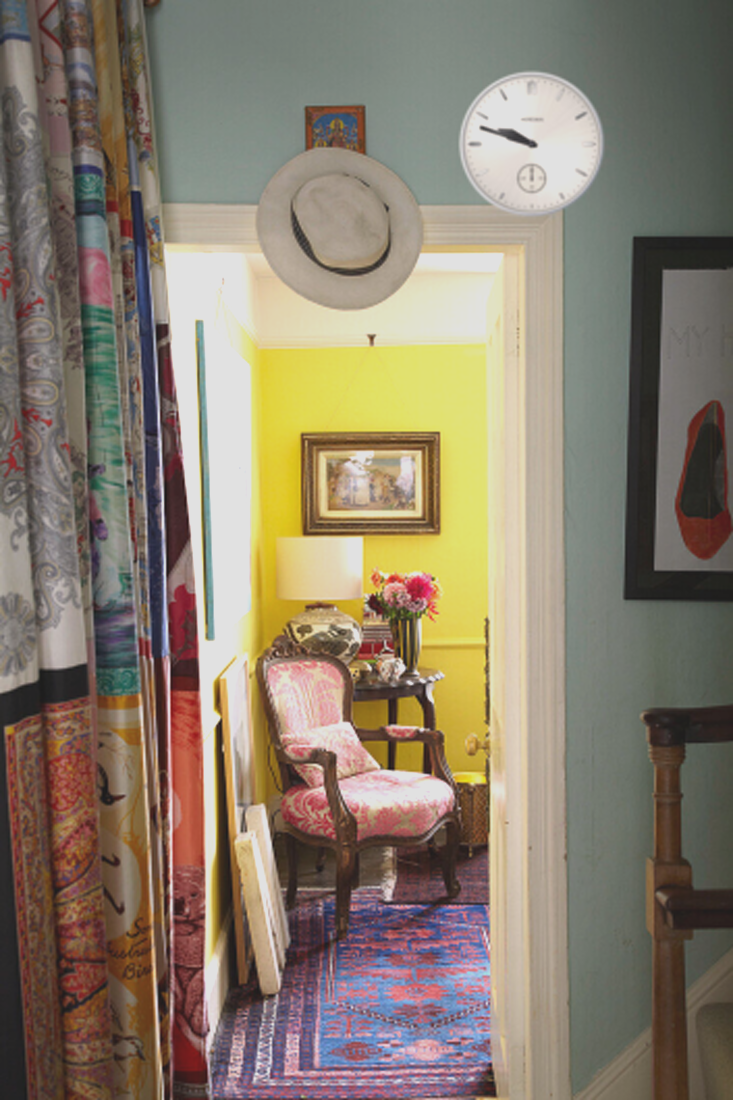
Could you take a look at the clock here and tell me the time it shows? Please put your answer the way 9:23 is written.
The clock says 9:48
